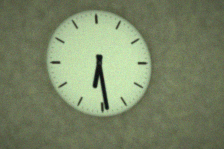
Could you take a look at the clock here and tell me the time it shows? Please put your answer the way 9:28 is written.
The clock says 6:29
